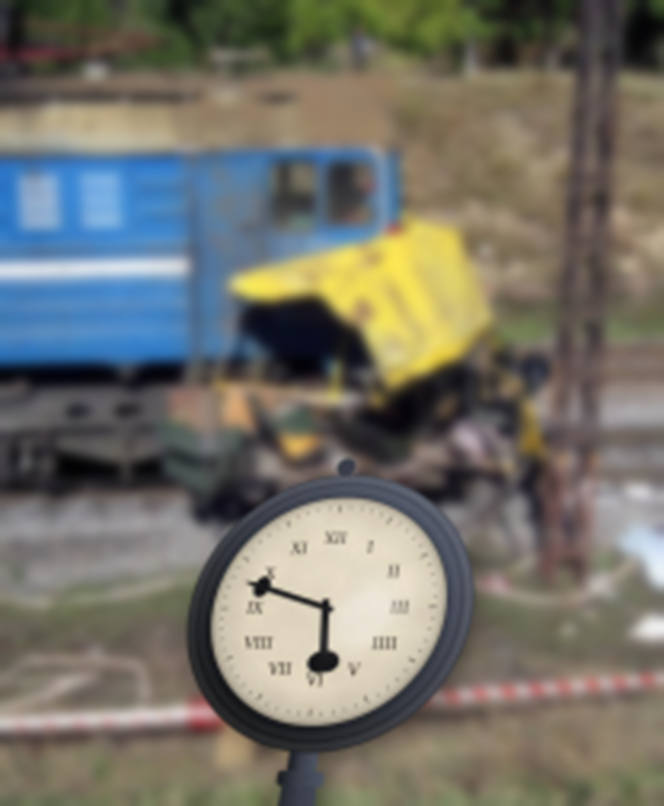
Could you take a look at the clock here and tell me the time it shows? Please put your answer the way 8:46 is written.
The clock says 5:48
